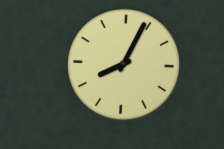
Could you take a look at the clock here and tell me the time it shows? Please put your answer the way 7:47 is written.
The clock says 8:04
